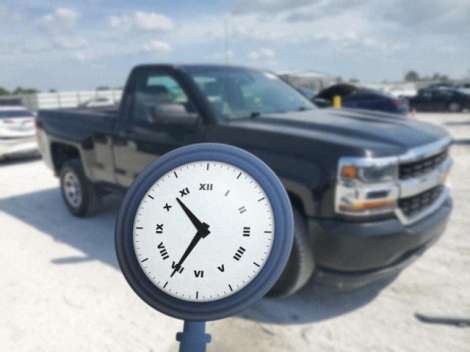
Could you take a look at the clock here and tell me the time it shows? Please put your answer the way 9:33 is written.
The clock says 10:35
